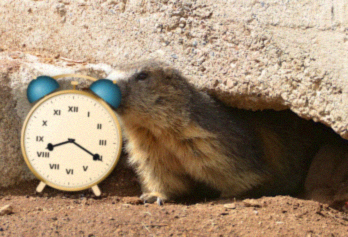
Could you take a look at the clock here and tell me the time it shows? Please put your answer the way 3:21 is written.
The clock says 8:20
